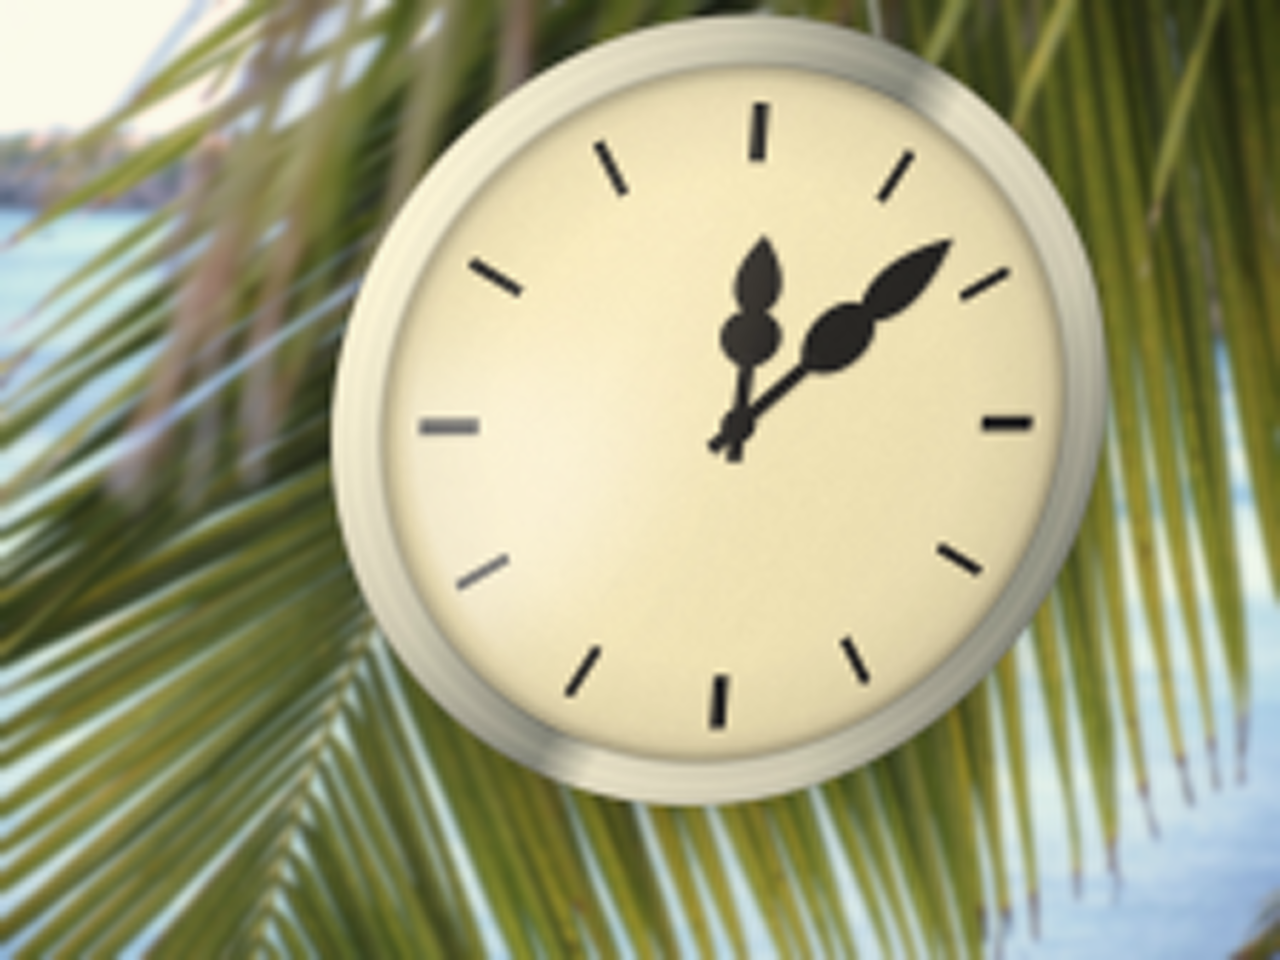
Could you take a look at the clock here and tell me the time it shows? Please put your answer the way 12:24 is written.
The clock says 12:08
